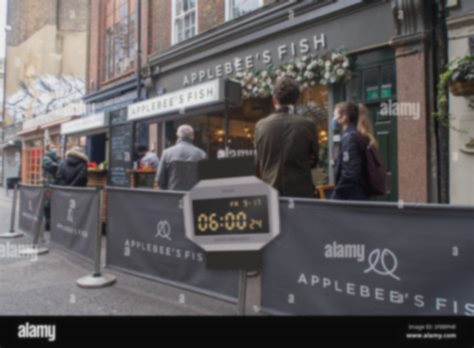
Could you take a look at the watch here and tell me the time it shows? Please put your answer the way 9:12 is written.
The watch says 6:00
